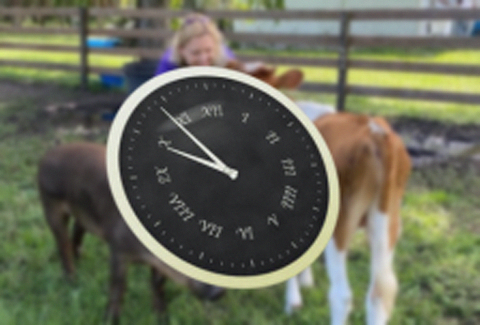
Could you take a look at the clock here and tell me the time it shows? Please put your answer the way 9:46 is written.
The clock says 9:54
